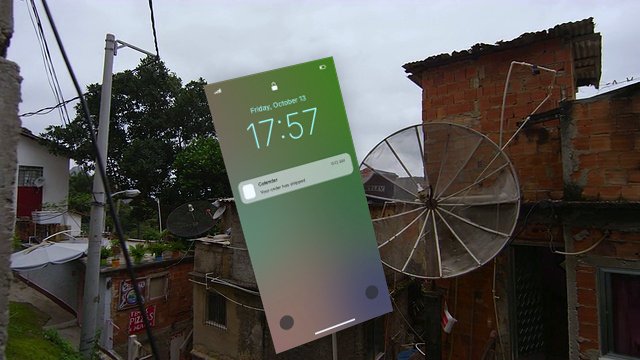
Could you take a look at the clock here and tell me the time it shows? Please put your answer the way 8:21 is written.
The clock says 17:57
